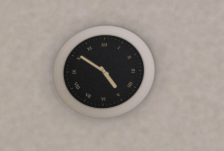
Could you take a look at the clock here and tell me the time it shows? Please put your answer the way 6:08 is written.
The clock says 4:51
